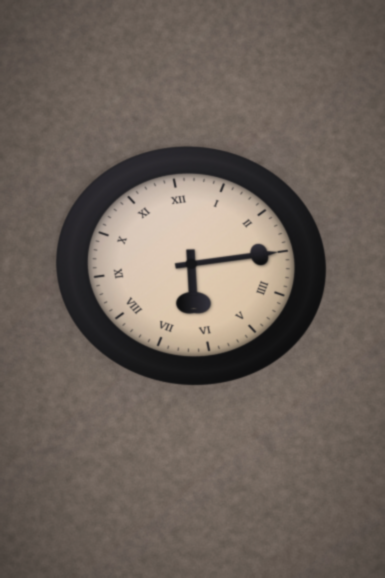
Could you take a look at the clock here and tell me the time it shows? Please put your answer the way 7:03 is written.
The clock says 6:15
